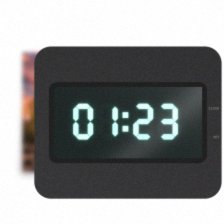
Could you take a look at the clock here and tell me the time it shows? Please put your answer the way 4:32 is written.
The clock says 1:23
